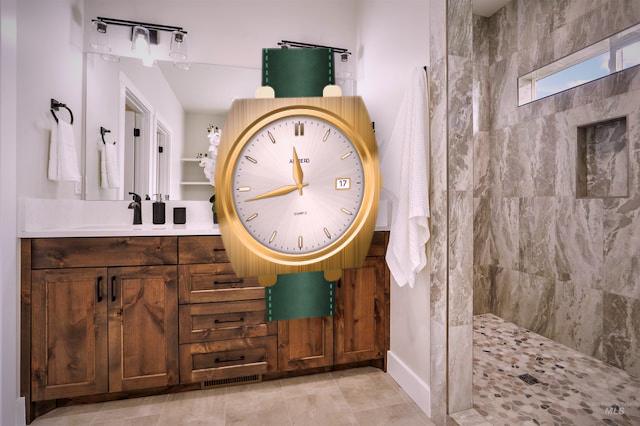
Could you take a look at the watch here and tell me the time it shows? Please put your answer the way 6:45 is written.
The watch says 11:43
